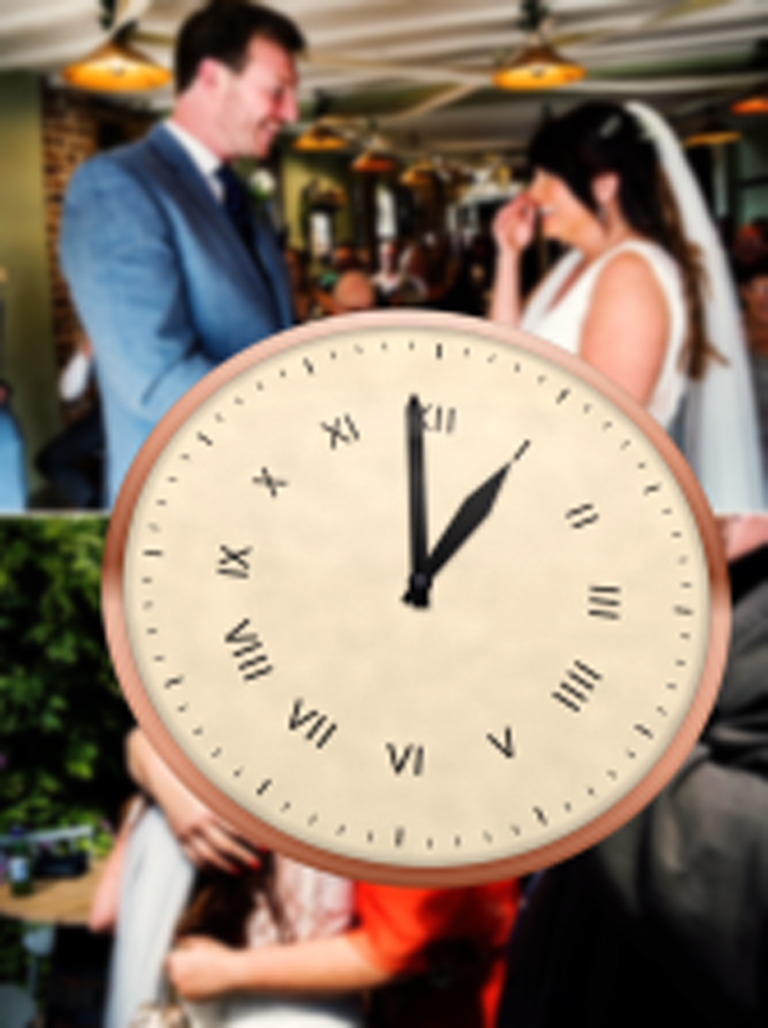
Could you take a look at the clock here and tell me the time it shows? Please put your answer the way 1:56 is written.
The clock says 12:59
